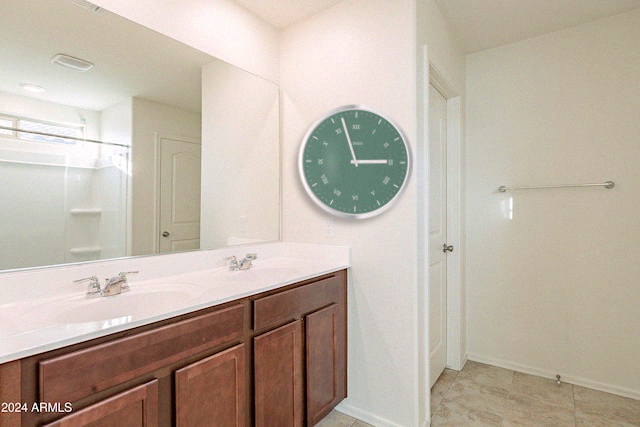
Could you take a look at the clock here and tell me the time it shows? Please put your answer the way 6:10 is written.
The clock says 2:57
